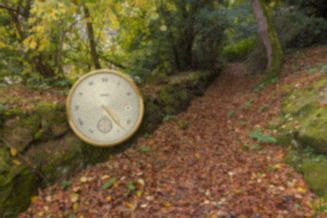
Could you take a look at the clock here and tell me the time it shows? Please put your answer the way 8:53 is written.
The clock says 4:23
